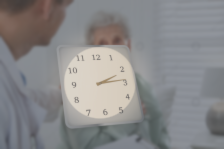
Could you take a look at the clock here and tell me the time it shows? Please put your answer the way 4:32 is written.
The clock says 2:14
